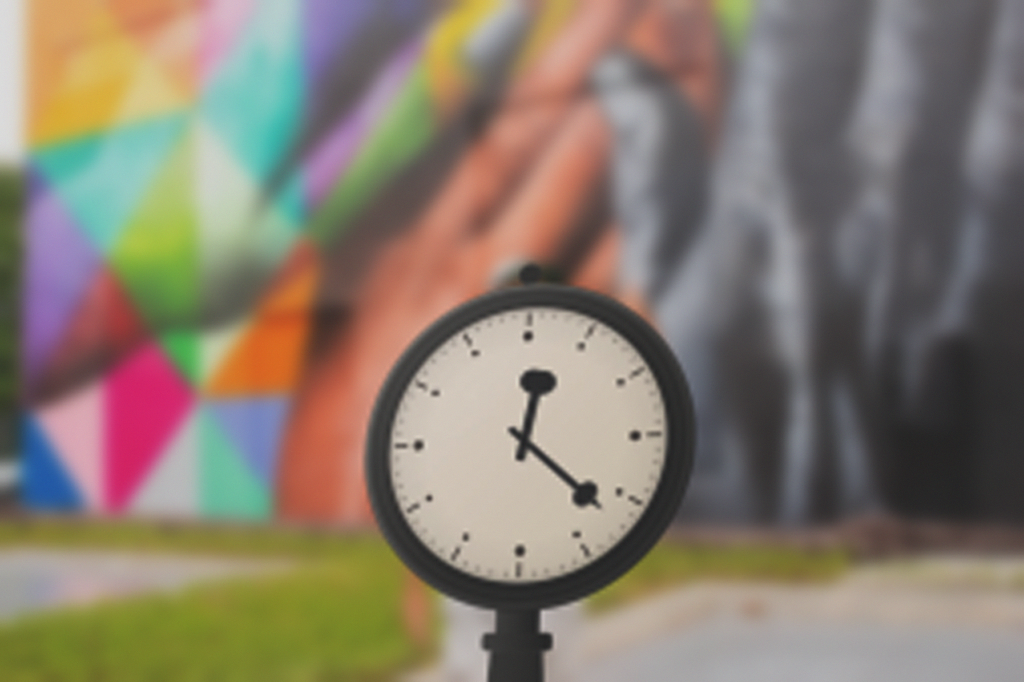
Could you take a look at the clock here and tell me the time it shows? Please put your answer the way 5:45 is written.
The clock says 12:22
